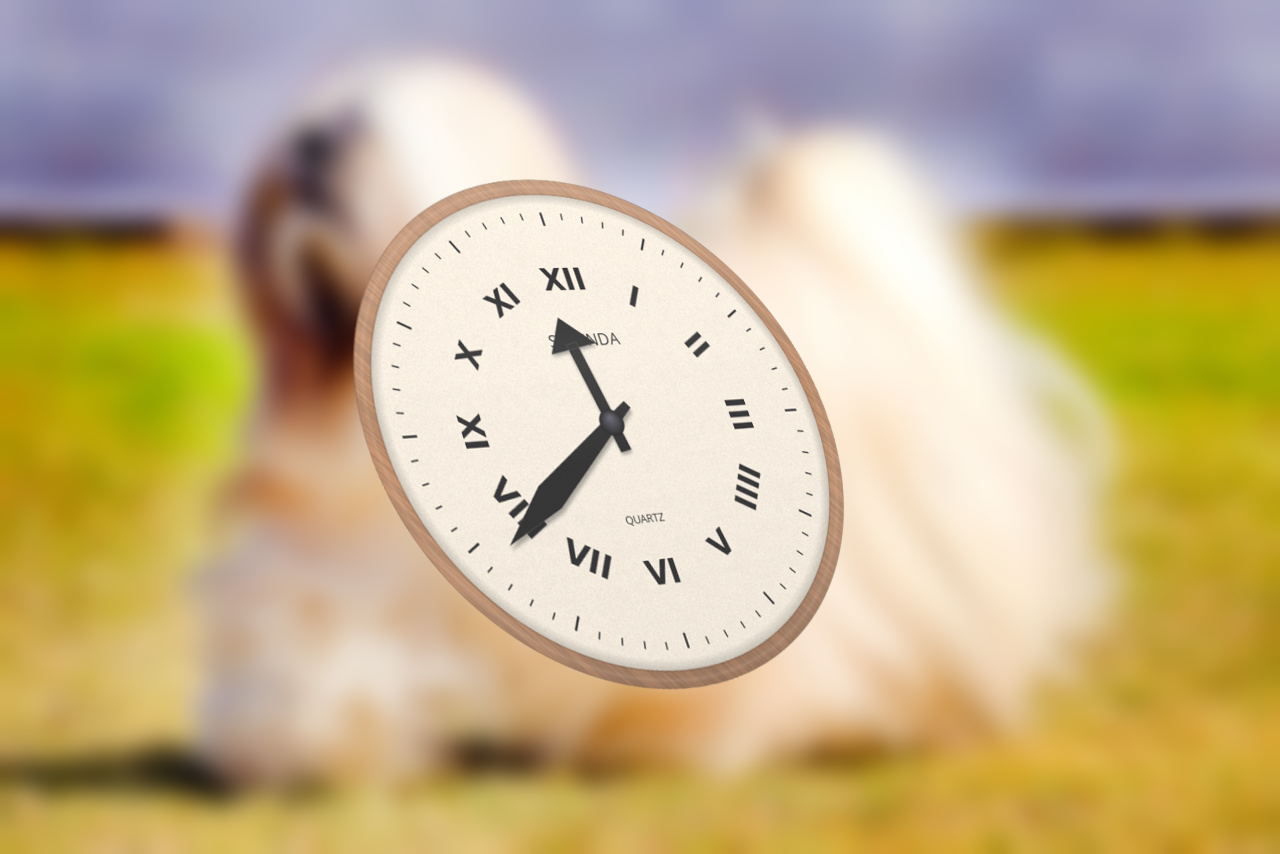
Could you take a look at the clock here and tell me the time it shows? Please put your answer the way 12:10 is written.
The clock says 11:39
